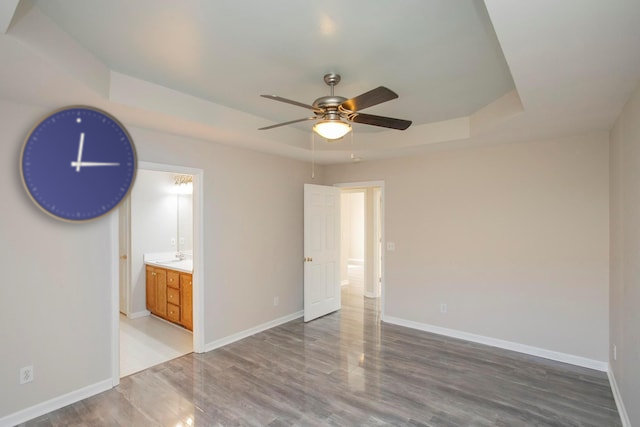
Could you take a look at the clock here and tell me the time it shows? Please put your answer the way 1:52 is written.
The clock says 12:15
